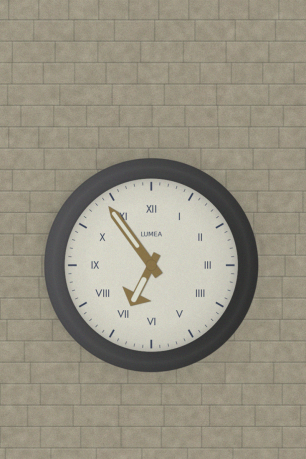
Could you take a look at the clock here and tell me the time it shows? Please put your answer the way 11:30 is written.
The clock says 6:54
